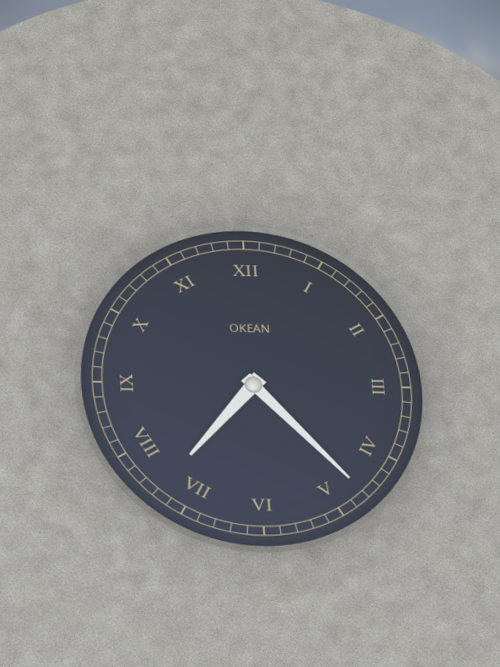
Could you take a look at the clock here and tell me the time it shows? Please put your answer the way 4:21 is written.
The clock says 7:23
